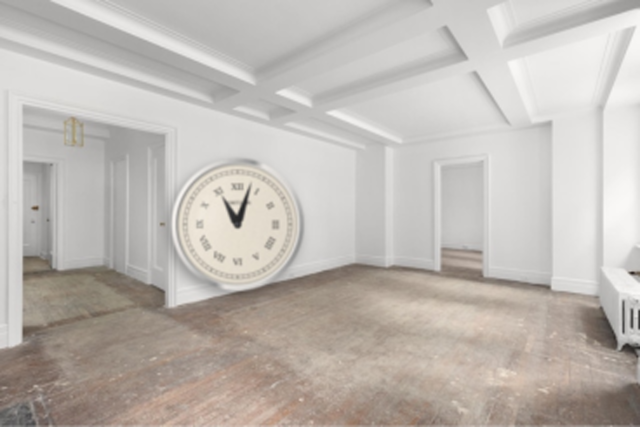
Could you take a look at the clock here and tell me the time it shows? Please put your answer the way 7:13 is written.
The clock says 11:03
